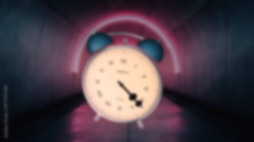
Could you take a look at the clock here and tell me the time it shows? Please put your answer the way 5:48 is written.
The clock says 4:22
